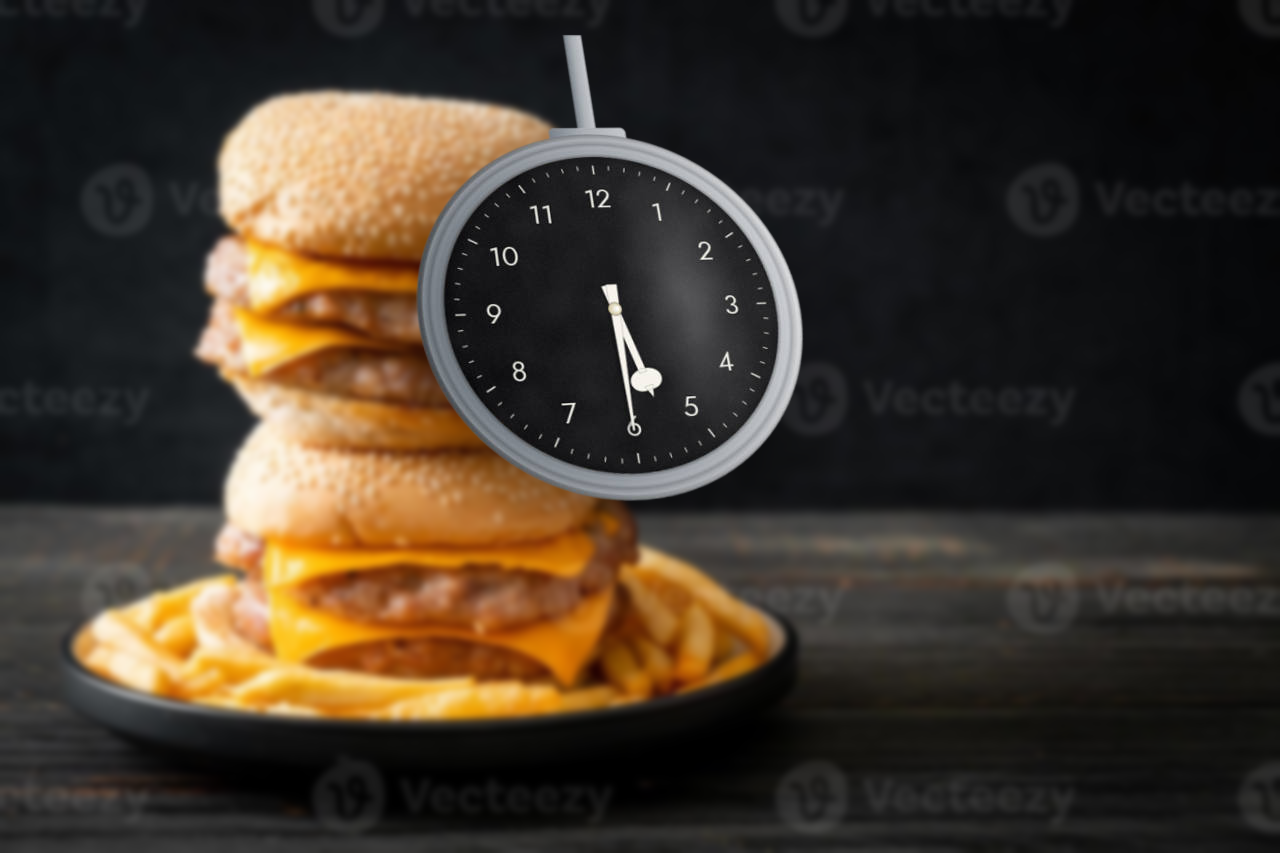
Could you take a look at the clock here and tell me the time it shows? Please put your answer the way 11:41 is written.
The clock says 5:30
